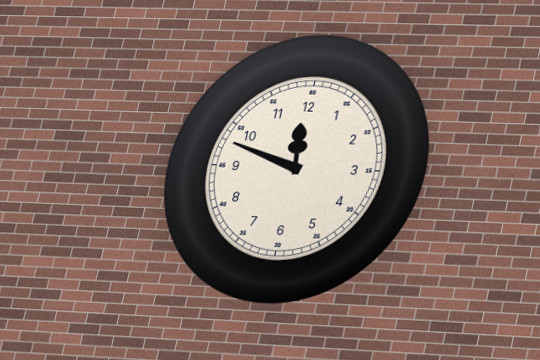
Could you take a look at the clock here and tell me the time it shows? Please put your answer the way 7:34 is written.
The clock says 11:48
